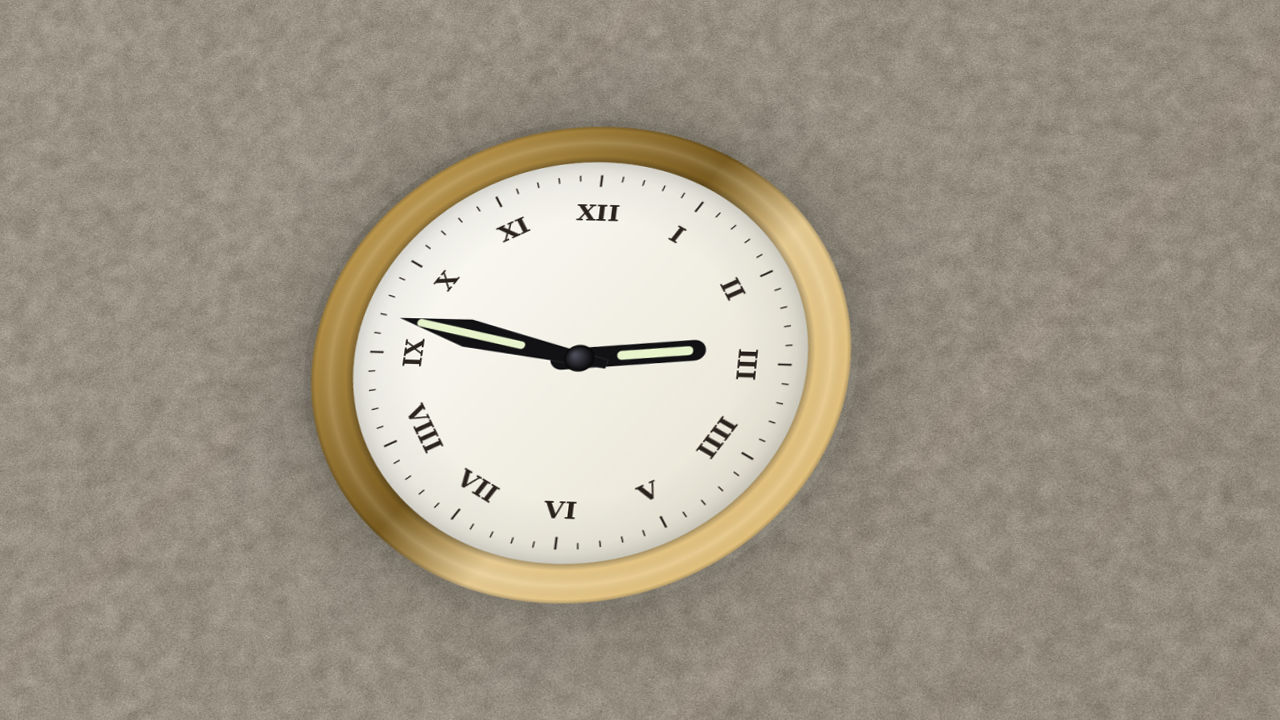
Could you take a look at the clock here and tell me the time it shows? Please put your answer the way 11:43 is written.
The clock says 2:47
